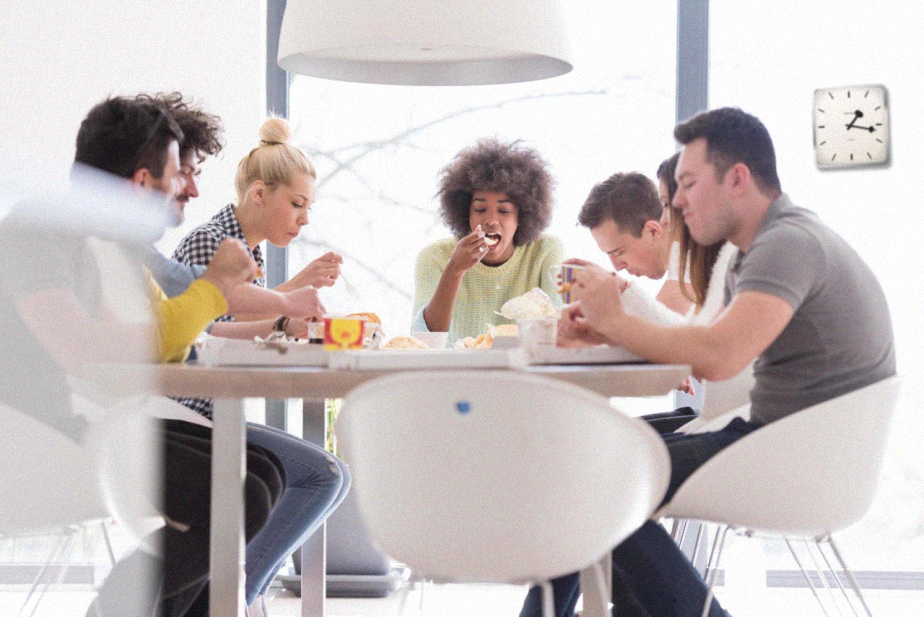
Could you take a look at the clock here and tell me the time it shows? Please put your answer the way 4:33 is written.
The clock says 1:17
